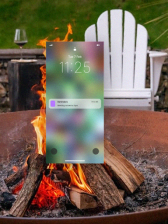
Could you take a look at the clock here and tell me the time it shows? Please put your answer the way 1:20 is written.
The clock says 11:25
